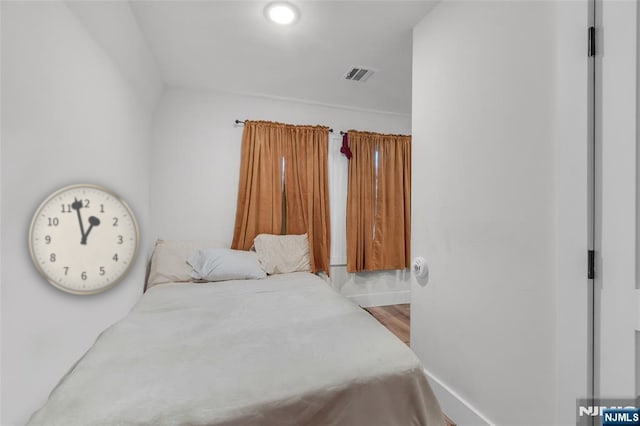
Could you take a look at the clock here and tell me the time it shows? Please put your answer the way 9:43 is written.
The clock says 12:58
